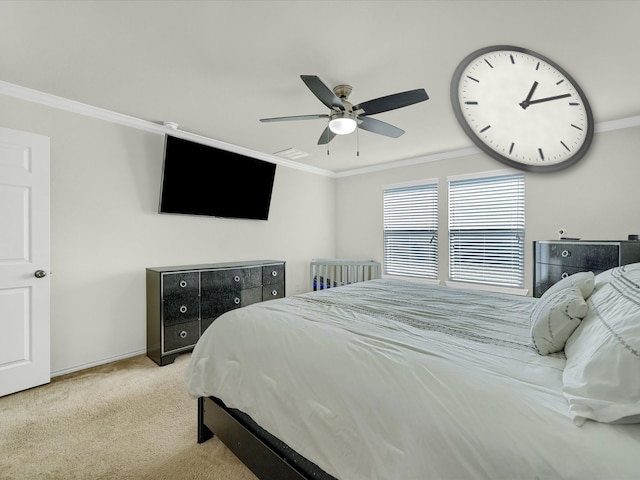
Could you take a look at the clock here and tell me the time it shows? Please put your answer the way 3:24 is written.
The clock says 1:13
